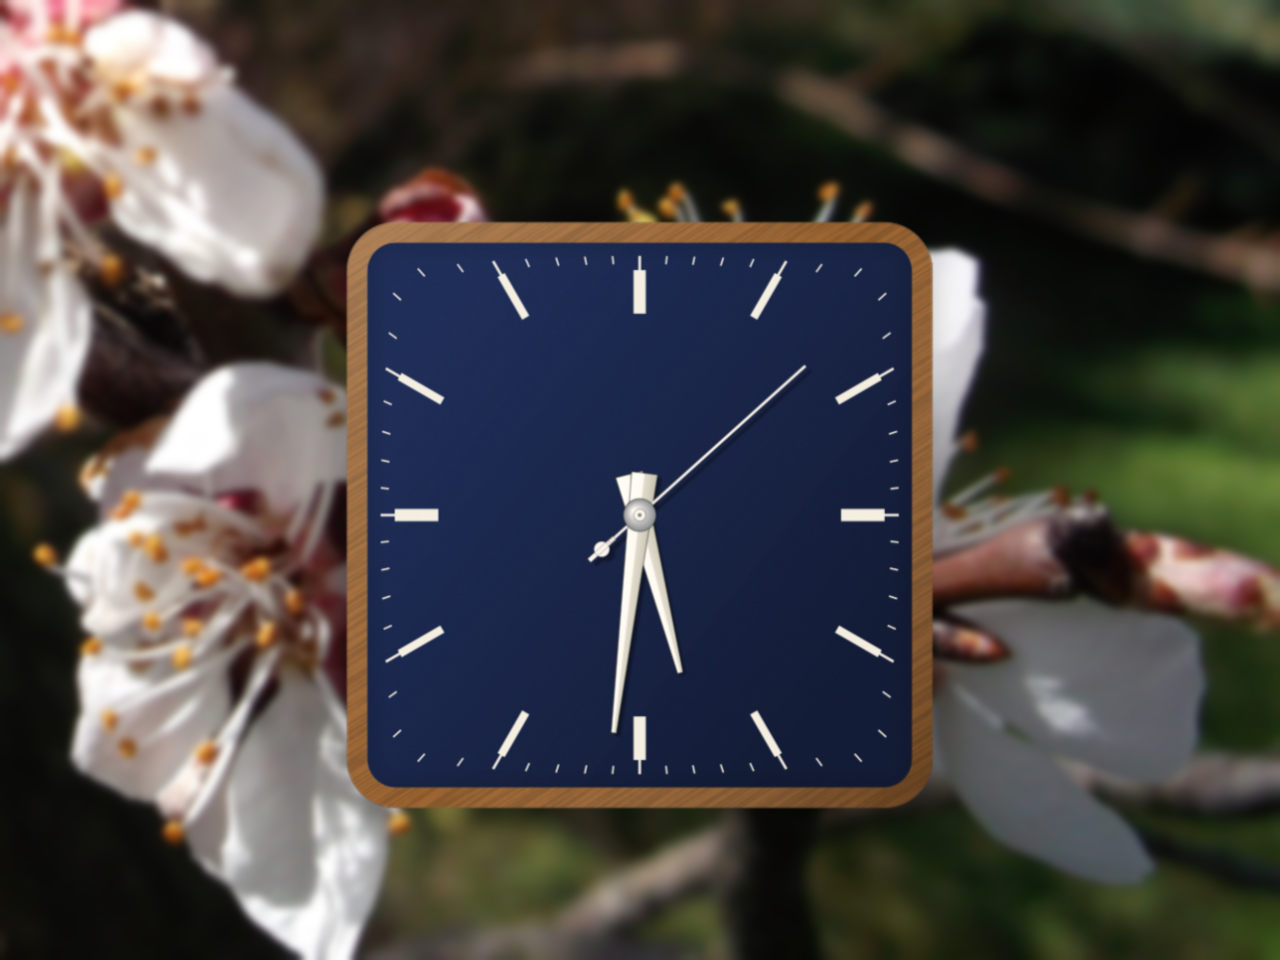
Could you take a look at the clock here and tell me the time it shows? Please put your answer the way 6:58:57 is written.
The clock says 5:31:08
